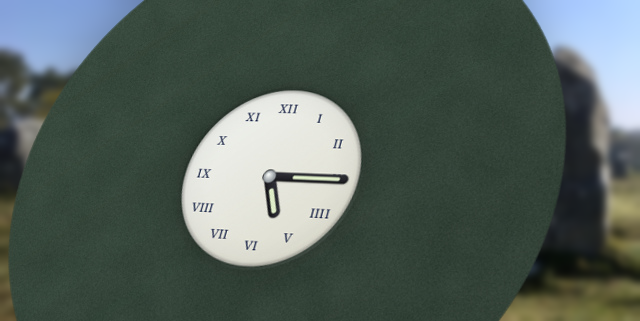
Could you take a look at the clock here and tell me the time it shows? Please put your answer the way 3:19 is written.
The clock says 5:15
